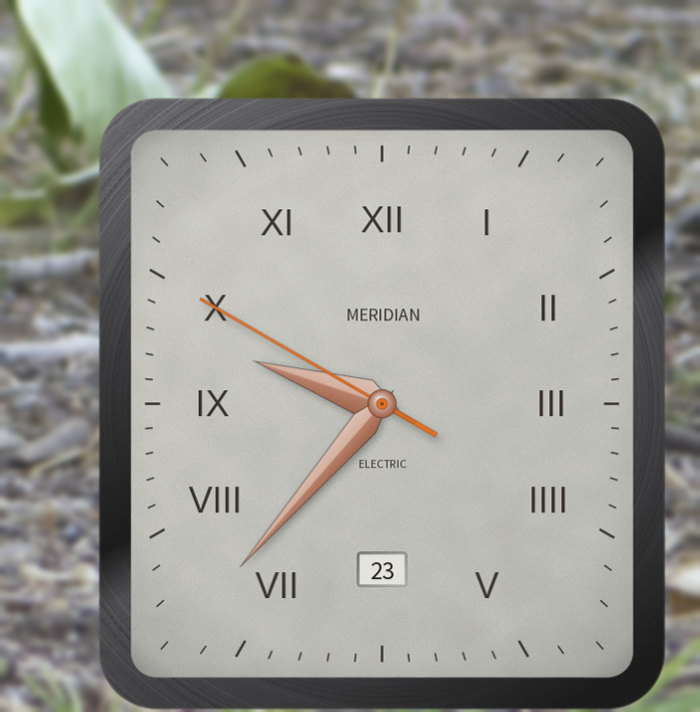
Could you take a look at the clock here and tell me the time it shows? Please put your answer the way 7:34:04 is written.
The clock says 9:36:50
